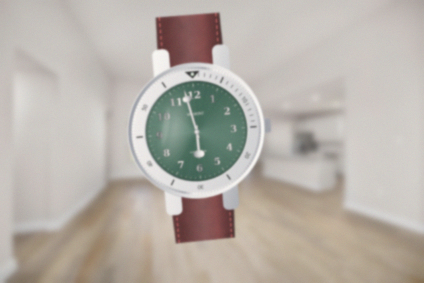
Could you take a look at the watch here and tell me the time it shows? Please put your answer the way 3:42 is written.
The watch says 5:58
